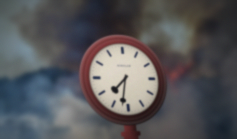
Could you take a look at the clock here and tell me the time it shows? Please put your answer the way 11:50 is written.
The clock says 7:32
